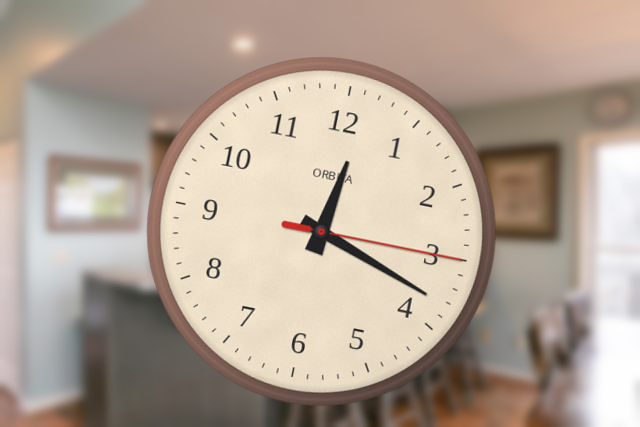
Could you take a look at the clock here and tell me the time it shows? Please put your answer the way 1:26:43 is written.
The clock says 12:18:15
